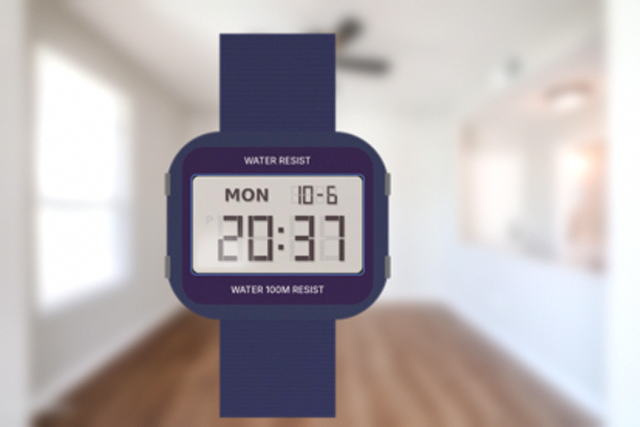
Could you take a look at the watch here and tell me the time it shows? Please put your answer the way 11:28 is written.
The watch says 20:37
